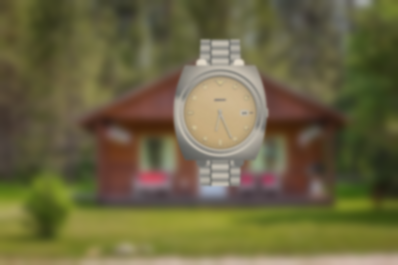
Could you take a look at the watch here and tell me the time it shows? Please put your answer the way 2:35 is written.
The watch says 6:26
